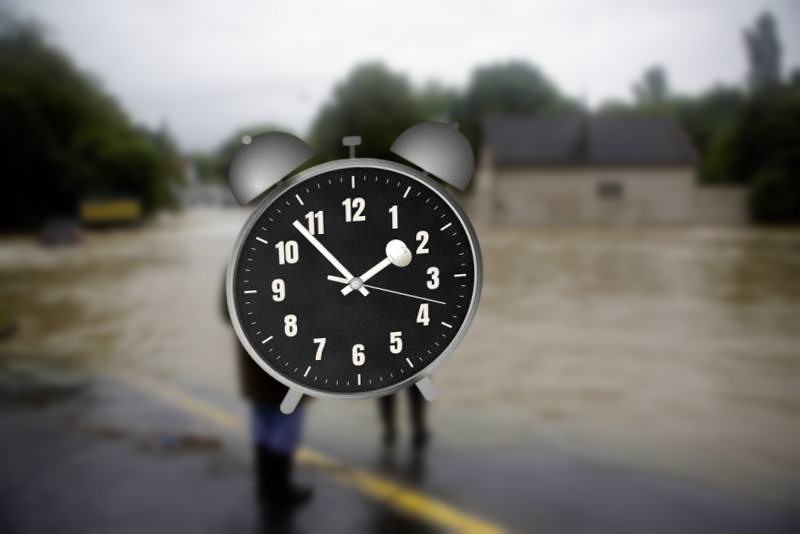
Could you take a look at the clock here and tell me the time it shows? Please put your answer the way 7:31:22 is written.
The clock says 1:53:18
